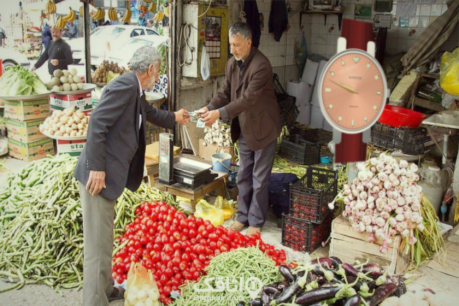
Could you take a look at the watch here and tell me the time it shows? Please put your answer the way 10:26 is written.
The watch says 9:48
